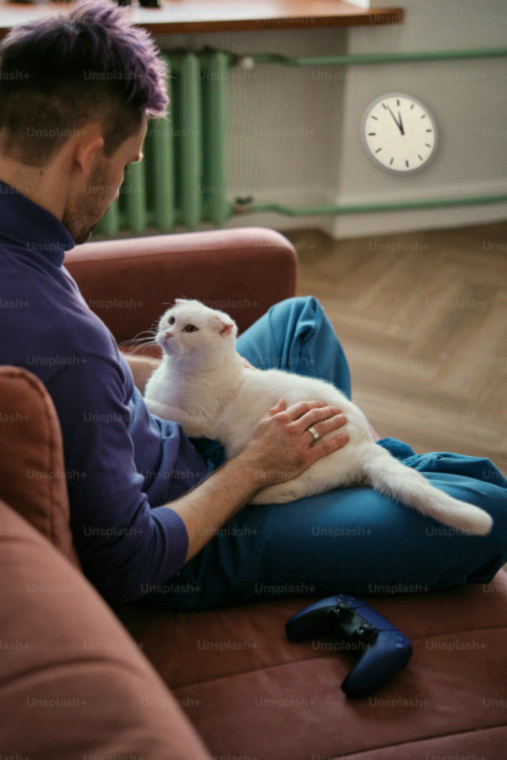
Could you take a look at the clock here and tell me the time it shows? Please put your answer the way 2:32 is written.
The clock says 11:56
